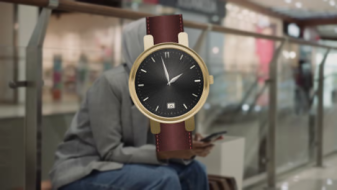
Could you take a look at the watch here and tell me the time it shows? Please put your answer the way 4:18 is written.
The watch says 1:58
